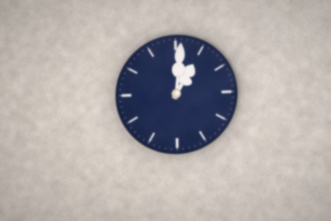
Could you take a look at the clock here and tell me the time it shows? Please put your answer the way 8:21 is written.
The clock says 1:01
